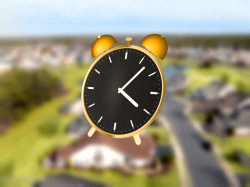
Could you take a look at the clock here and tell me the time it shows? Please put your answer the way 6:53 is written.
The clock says 4:07
